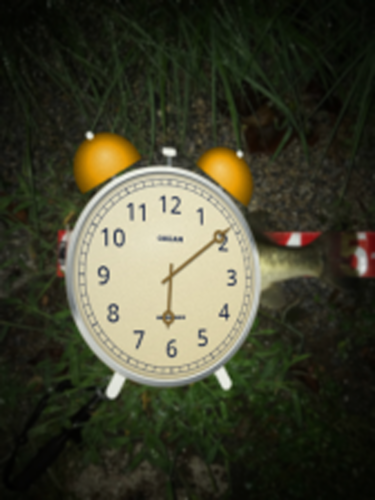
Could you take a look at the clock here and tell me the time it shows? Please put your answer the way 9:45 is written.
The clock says 6:09
